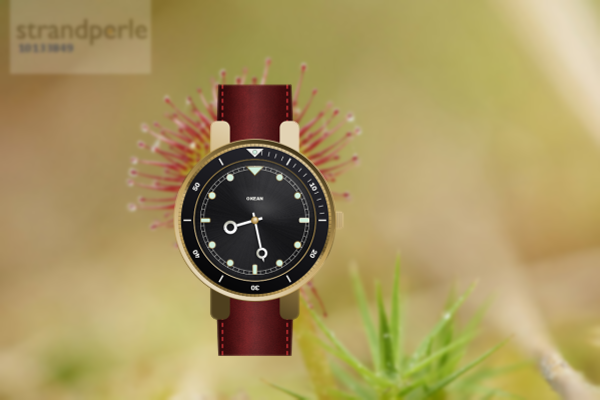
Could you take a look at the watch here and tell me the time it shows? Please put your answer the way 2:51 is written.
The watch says 8:28
